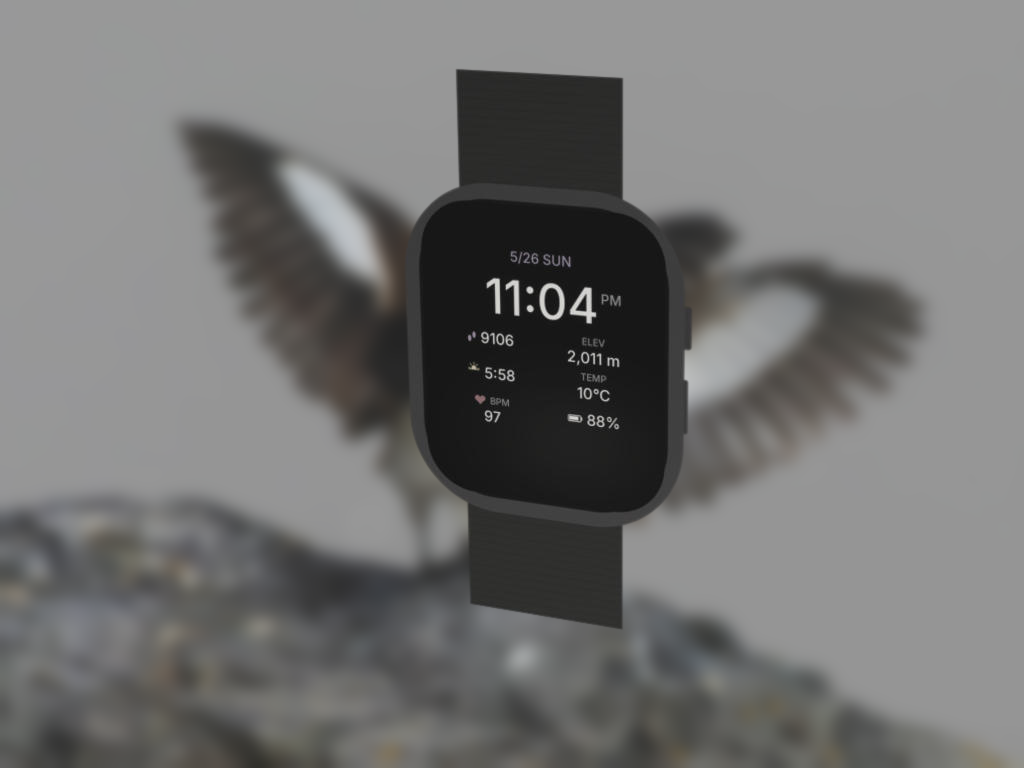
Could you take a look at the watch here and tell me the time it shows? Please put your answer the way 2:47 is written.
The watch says 11:04
